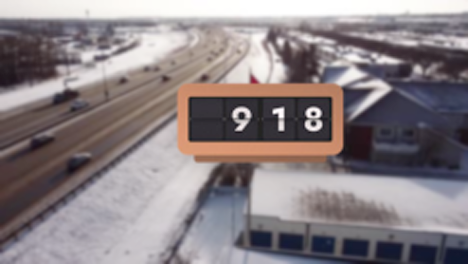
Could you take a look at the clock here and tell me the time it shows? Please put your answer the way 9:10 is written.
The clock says 9:18
